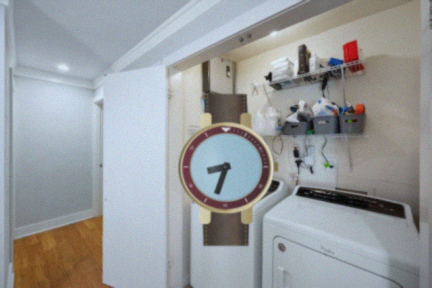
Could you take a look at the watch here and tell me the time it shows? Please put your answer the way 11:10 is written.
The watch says 8:33
